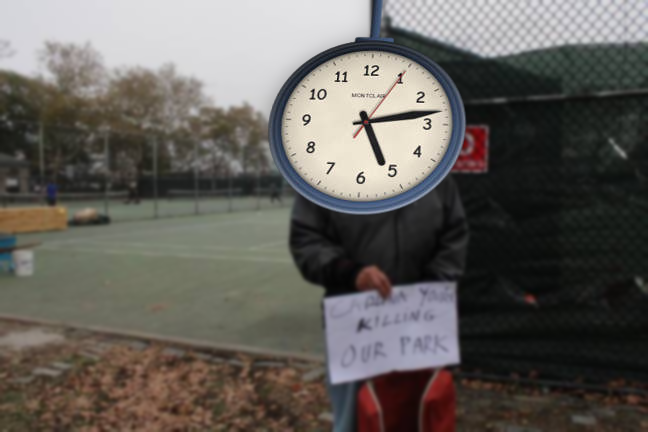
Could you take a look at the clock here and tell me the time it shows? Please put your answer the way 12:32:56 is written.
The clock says 5:13:05
